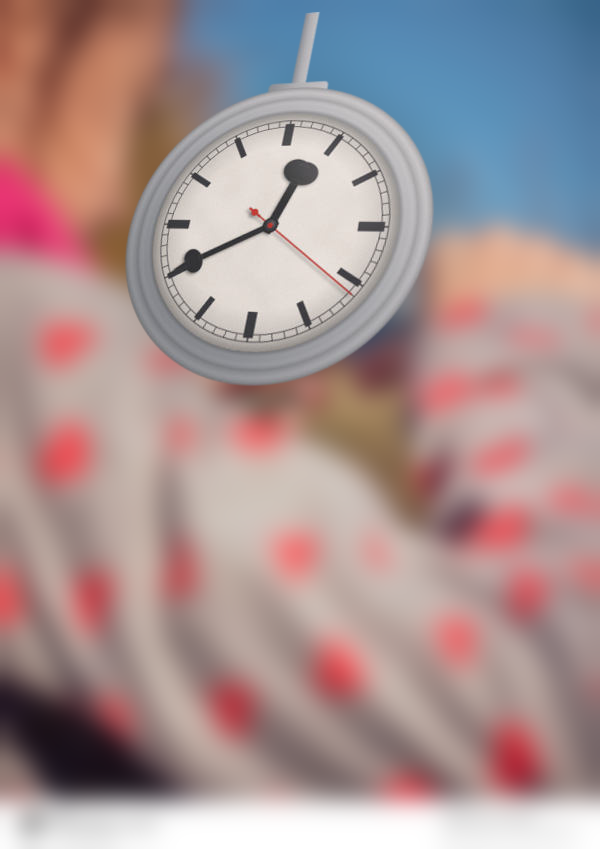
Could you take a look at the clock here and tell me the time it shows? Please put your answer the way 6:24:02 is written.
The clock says 12:40:21
